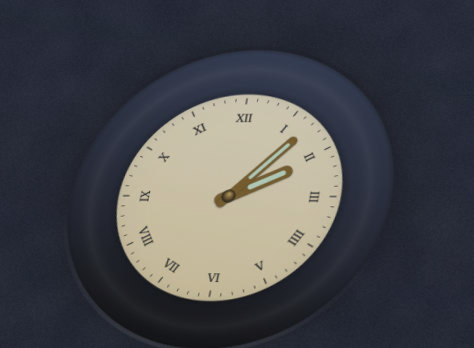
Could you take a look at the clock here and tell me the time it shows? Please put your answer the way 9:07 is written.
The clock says 2:07
